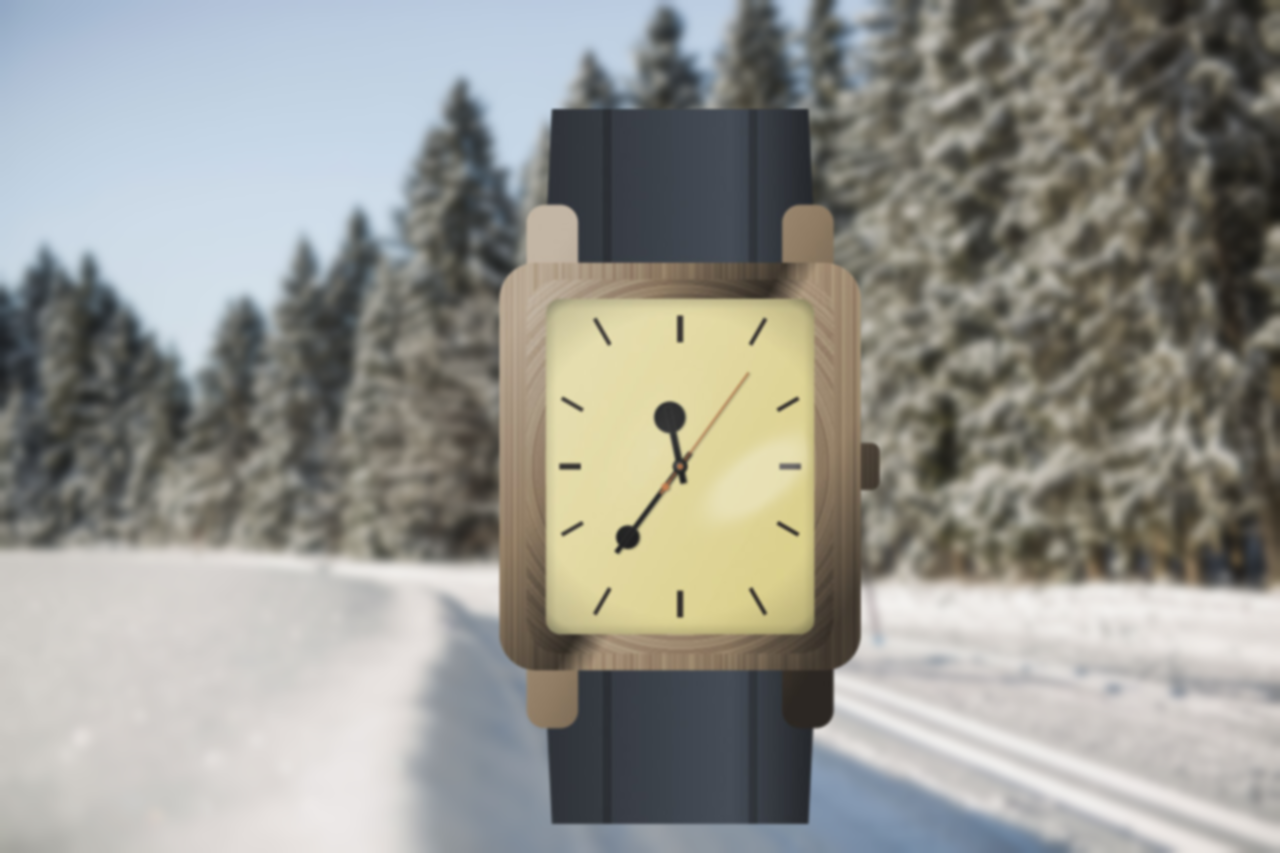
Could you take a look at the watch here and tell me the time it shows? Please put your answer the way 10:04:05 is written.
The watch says 11:36:06
